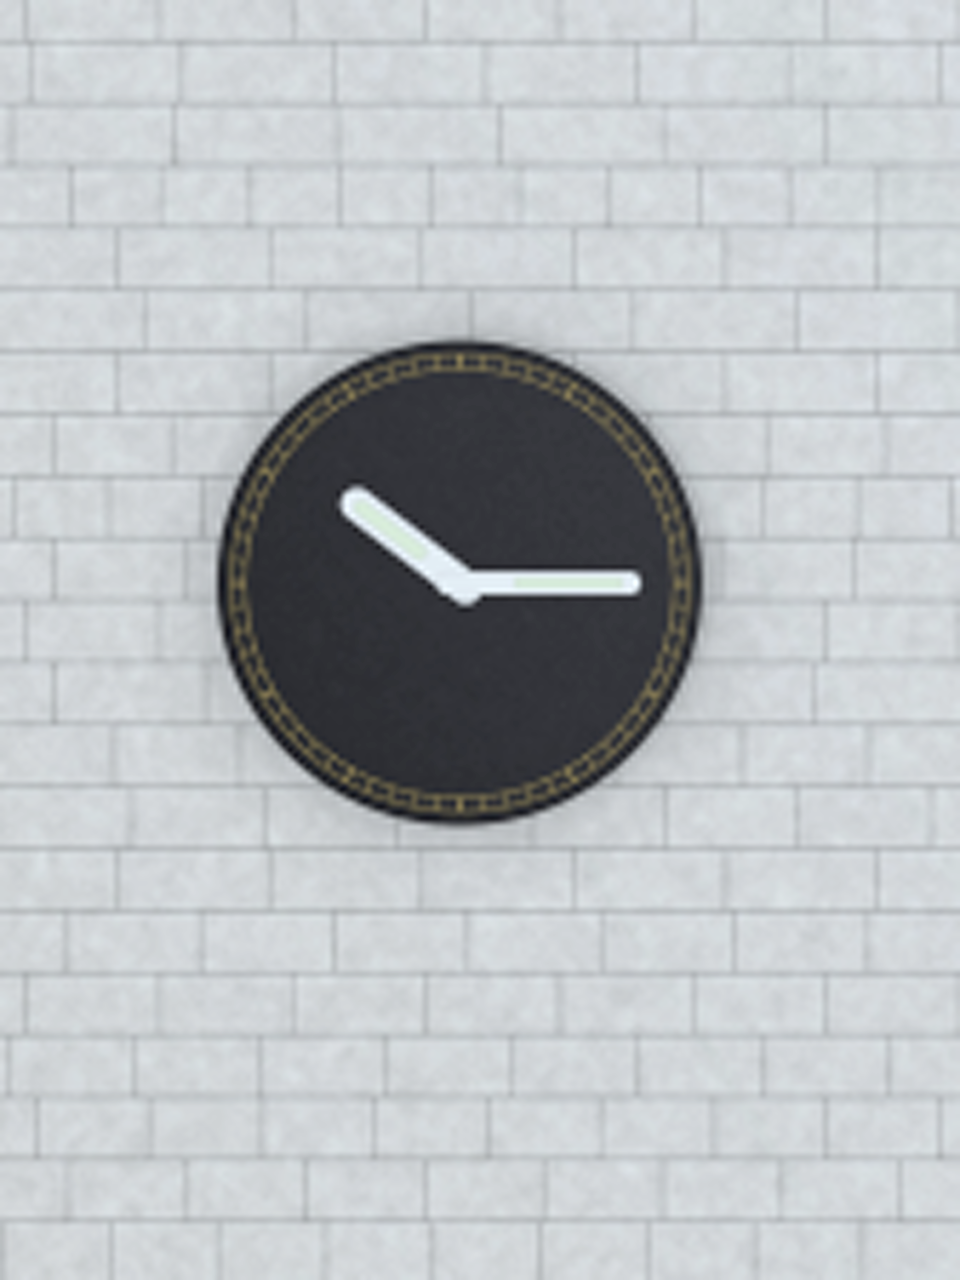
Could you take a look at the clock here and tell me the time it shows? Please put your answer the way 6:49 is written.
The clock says 10:15
